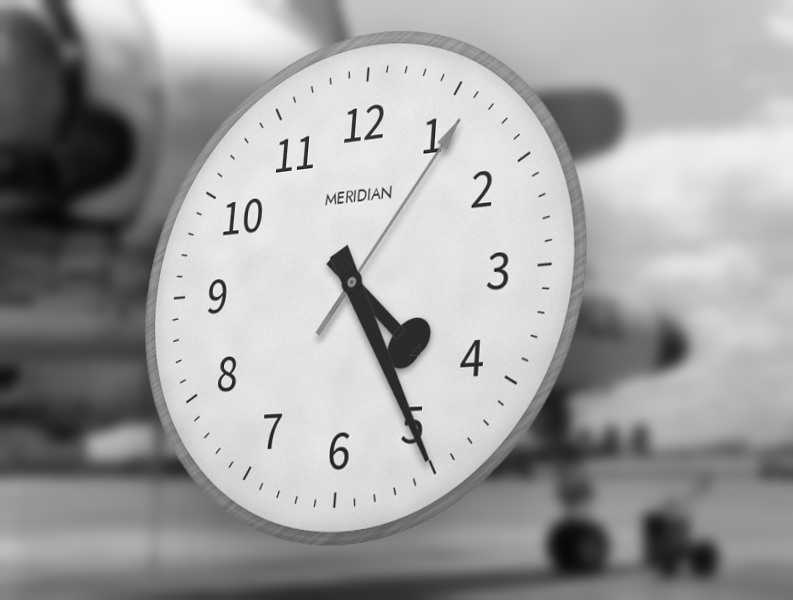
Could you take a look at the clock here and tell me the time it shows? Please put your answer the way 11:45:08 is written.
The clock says 4:25:06
